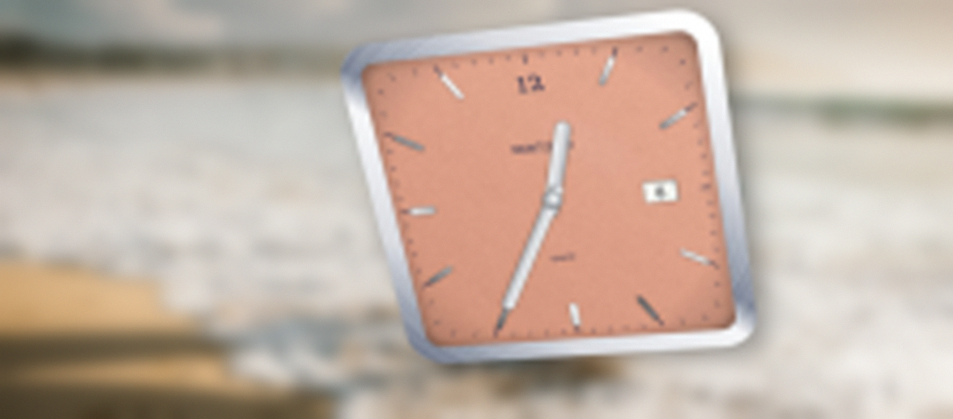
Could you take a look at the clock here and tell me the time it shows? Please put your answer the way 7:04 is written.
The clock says 12:35
